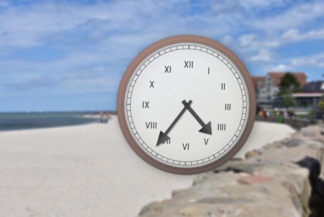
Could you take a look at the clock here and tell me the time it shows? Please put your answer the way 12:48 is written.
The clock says 4:36
